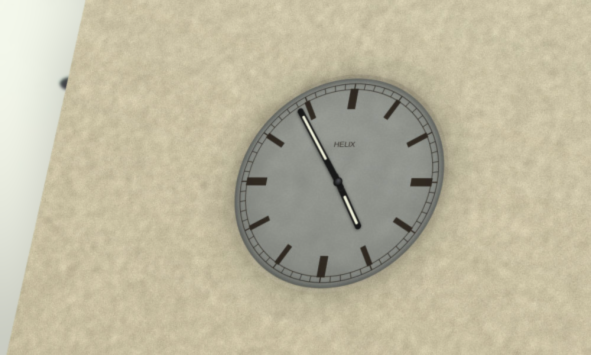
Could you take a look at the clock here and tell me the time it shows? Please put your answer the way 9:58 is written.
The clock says 4:54
